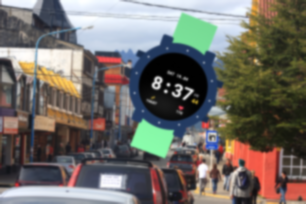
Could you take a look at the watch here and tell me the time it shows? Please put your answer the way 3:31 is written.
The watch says 8:37
